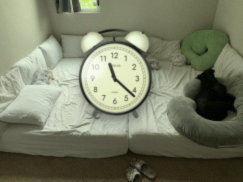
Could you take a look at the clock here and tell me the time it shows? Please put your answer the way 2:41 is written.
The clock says 11:22
